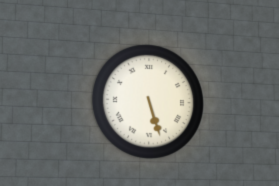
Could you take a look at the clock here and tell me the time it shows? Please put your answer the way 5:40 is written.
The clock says 5:27
